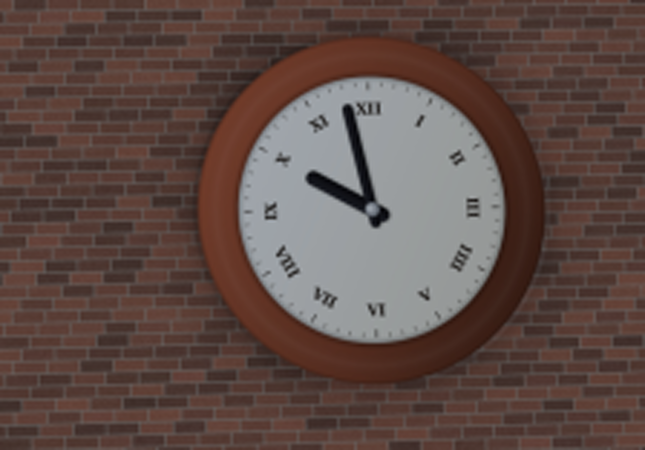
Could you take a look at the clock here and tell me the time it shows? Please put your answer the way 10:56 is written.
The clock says 9:58
